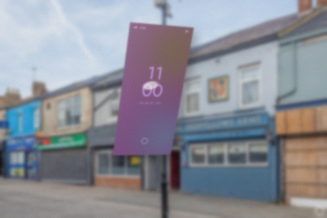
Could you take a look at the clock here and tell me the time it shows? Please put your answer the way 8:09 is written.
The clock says 11:00
